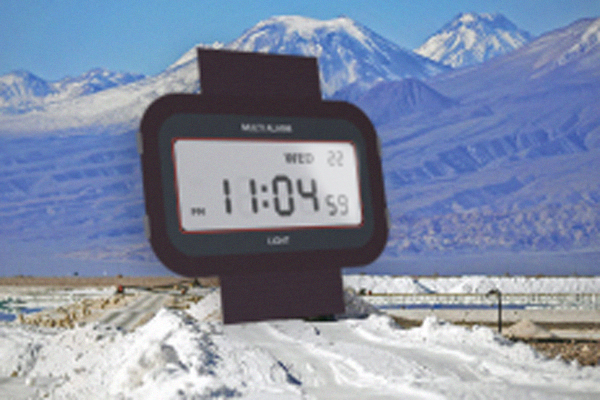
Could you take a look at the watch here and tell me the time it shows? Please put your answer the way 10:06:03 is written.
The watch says 11:04:59
